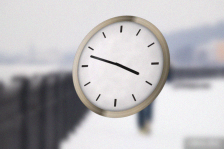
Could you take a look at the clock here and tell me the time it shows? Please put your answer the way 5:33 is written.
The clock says 3:48
